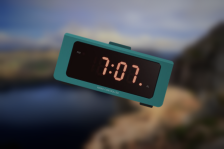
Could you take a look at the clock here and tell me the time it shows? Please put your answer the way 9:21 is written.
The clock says 7:07
